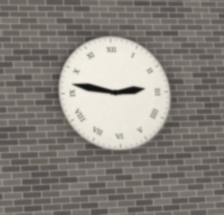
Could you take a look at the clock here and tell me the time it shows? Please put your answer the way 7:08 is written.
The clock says 2:47
